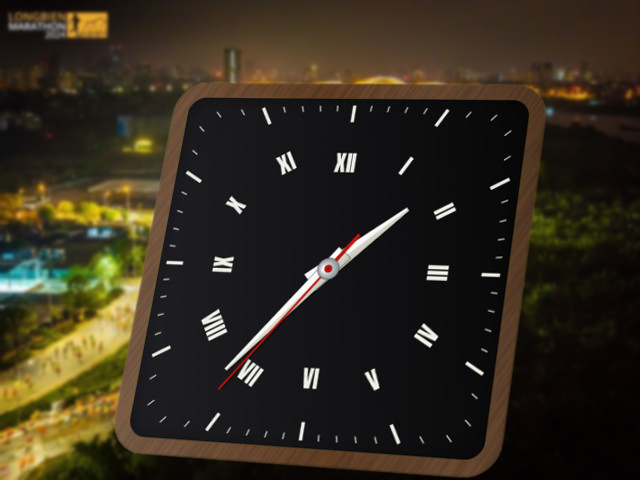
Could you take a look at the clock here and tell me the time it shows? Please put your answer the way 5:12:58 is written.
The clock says 1:36:36
